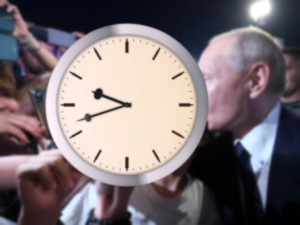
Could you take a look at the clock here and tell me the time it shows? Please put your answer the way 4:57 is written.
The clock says 9:42
